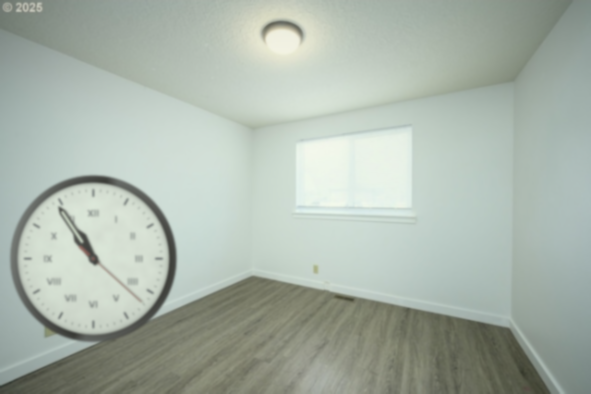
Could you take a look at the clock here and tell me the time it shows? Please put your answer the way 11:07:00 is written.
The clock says 10:54:22
